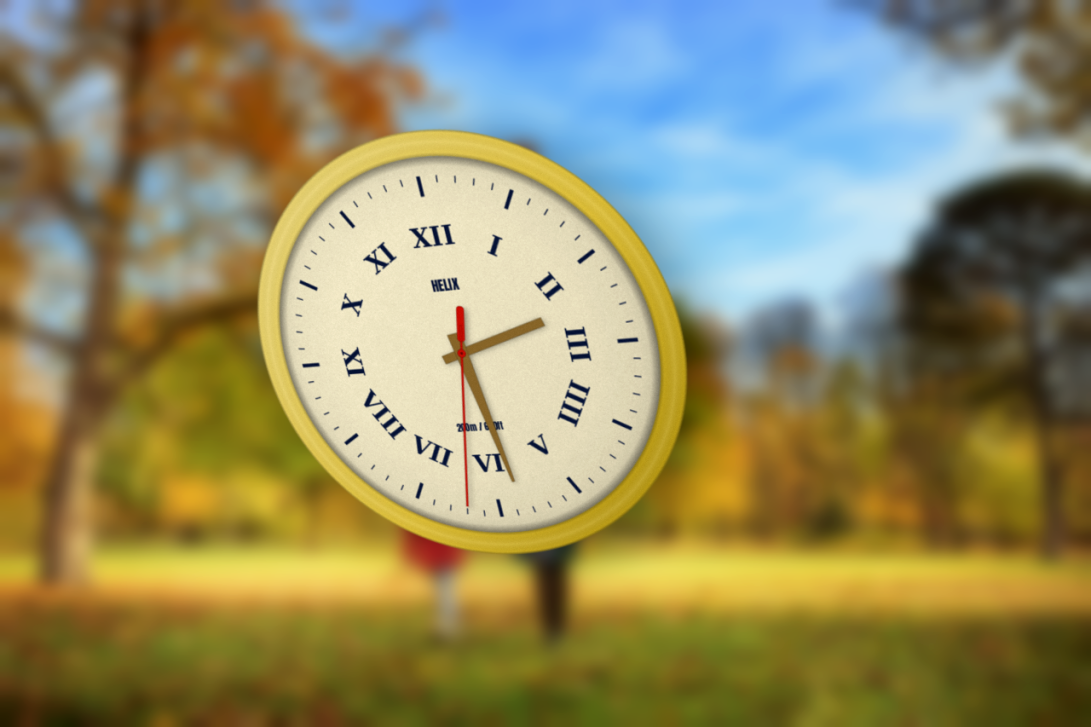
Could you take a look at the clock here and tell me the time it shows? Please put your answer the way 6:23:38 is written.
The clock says 2:28:32
